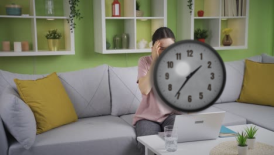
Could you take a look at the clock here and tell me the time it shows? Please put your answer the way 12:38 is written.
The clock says 1:36
